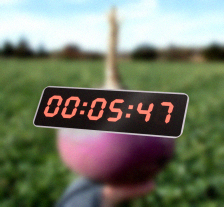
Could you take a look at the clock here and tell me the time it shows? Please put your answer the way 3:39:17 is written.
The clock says 0:05:47
